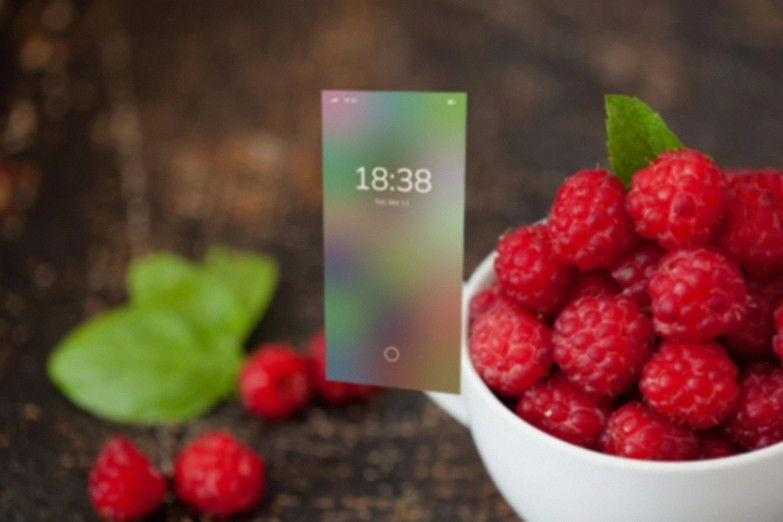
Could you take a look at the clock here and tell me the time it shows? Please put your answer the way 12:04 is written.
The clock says 18:38
